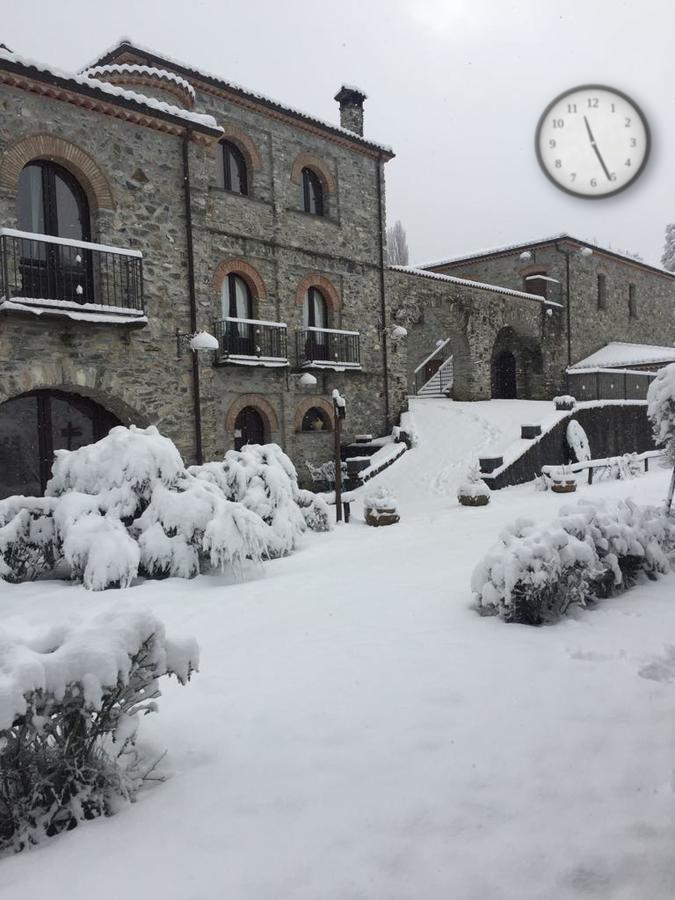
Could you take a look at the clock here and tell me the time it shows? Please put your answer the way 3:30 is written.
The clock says 11:26
